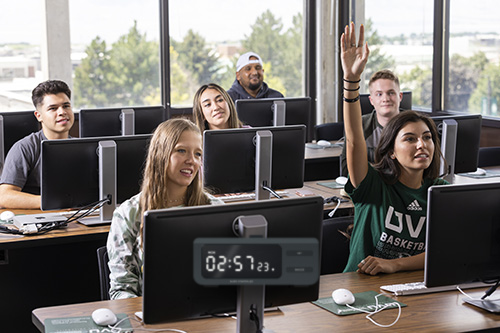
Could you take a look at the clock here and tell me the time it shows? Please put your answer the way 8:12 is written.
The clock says 2:57
